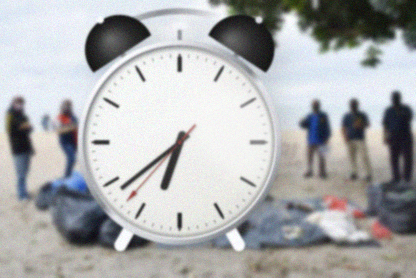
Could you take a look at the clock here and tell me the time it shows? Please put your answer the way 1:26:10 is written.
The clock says 6:38:37
